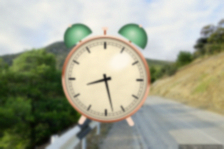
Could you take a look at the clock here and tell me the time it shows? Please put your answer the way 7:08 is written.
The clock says 8:28
